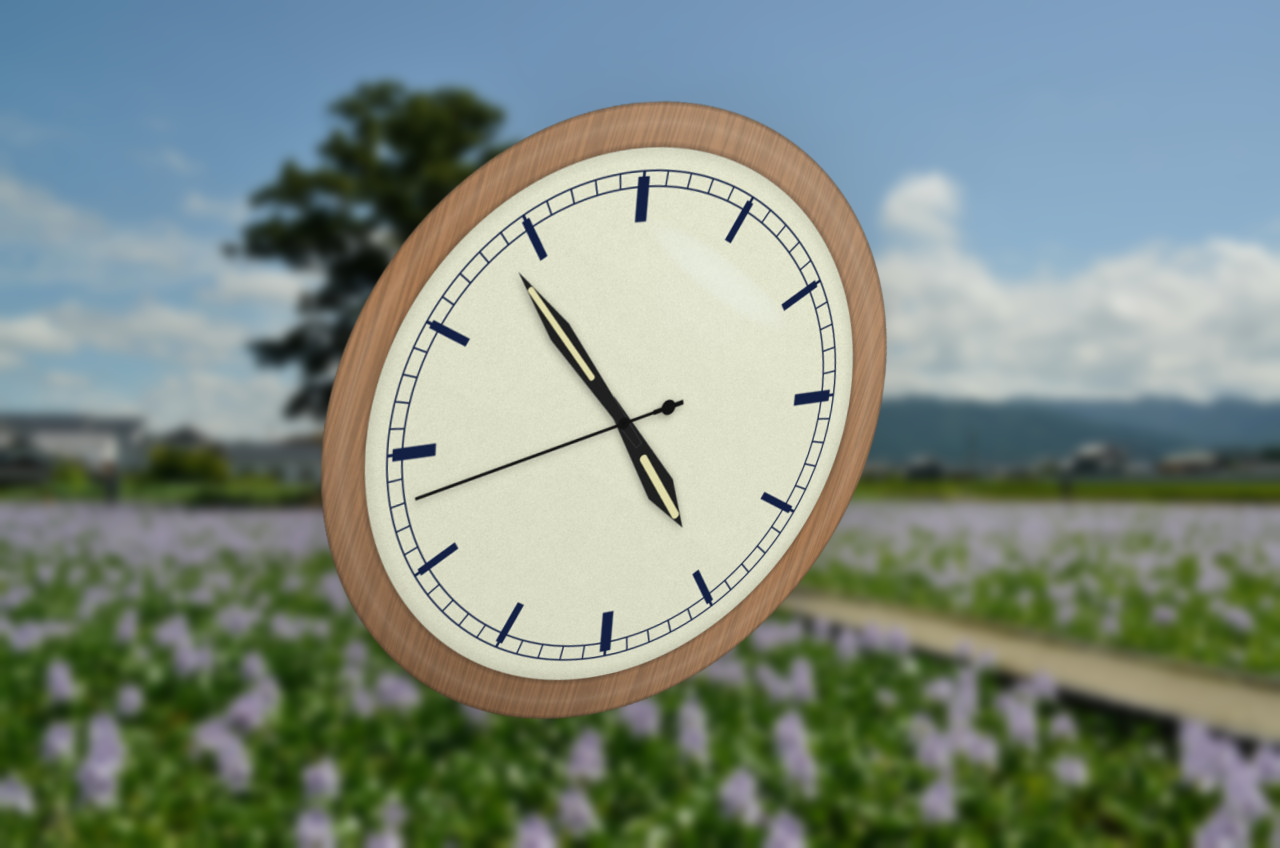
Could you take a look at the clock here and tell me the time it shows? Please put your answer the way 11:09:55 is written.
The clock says 4:53:43
